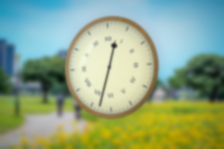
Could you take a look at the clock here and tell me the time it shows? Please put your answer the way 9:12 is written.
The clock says 12:33
